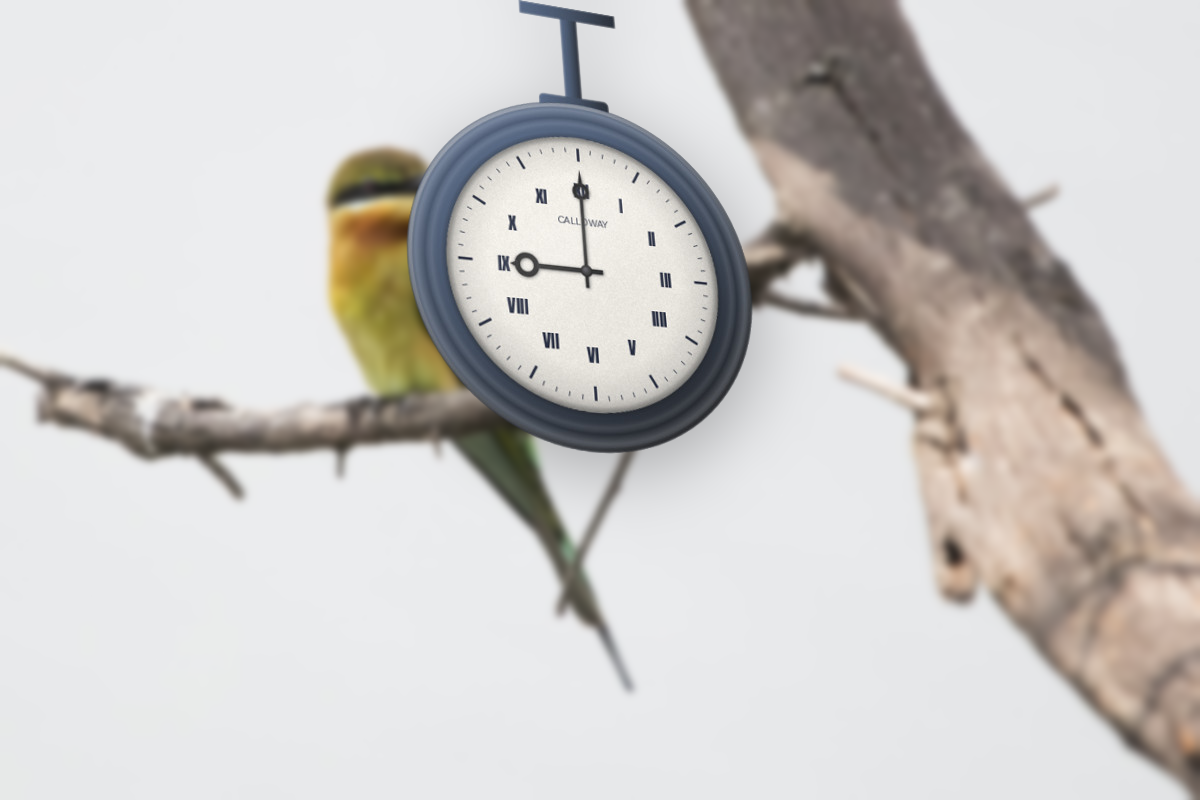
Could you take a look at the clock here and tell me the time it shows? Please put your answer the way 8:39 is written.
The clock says 9:00
